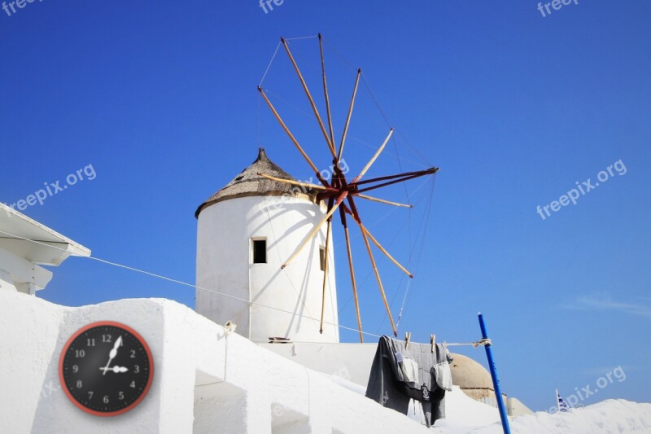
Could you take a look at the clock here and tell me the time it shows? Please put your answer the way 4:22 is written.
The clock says 3:04
